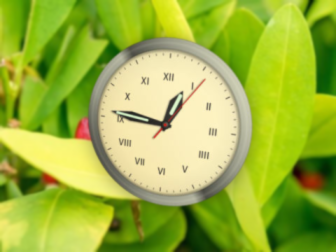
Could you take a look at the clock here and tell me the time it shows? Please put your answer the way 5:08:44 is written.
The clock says 12:46:06
